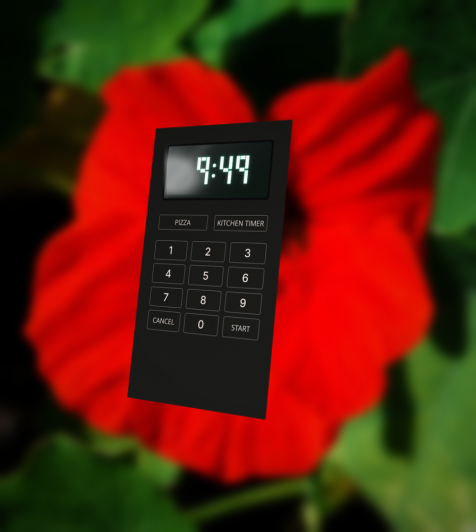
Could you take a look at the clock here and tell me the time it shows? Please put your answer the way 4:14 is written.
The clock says 9:49
